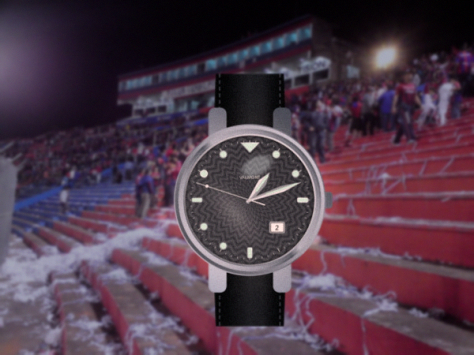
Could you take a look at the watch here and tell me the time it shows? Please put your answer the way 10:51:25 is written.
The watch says 1:11:48
